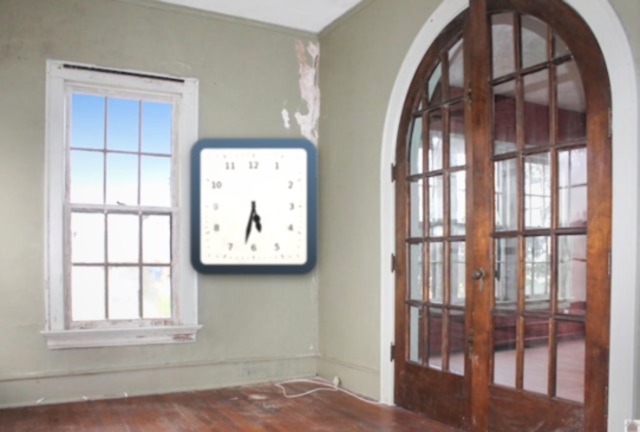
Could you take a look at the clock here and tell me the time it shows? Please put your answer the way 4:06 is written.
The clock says 5:32
